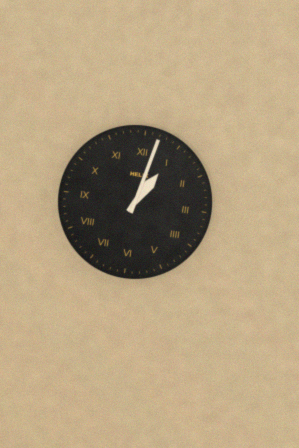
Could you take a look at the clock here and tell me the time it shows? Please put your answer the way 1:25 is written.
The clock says 1:02
